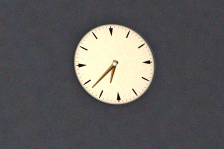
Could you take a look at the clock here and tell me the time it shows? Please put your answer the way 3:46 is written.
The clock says 6:38
